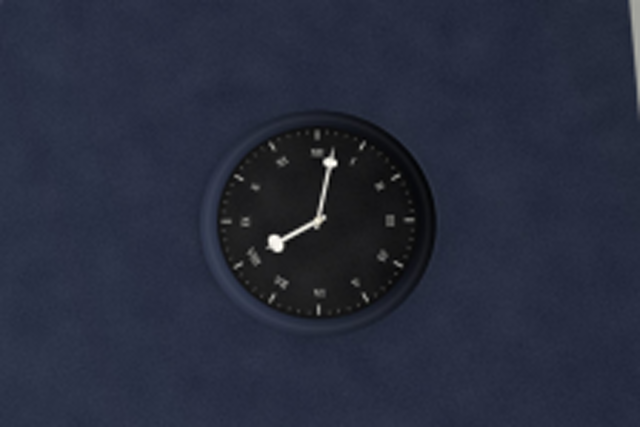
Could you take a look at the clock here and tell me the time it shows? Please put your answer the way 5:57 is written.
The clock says 8:02
